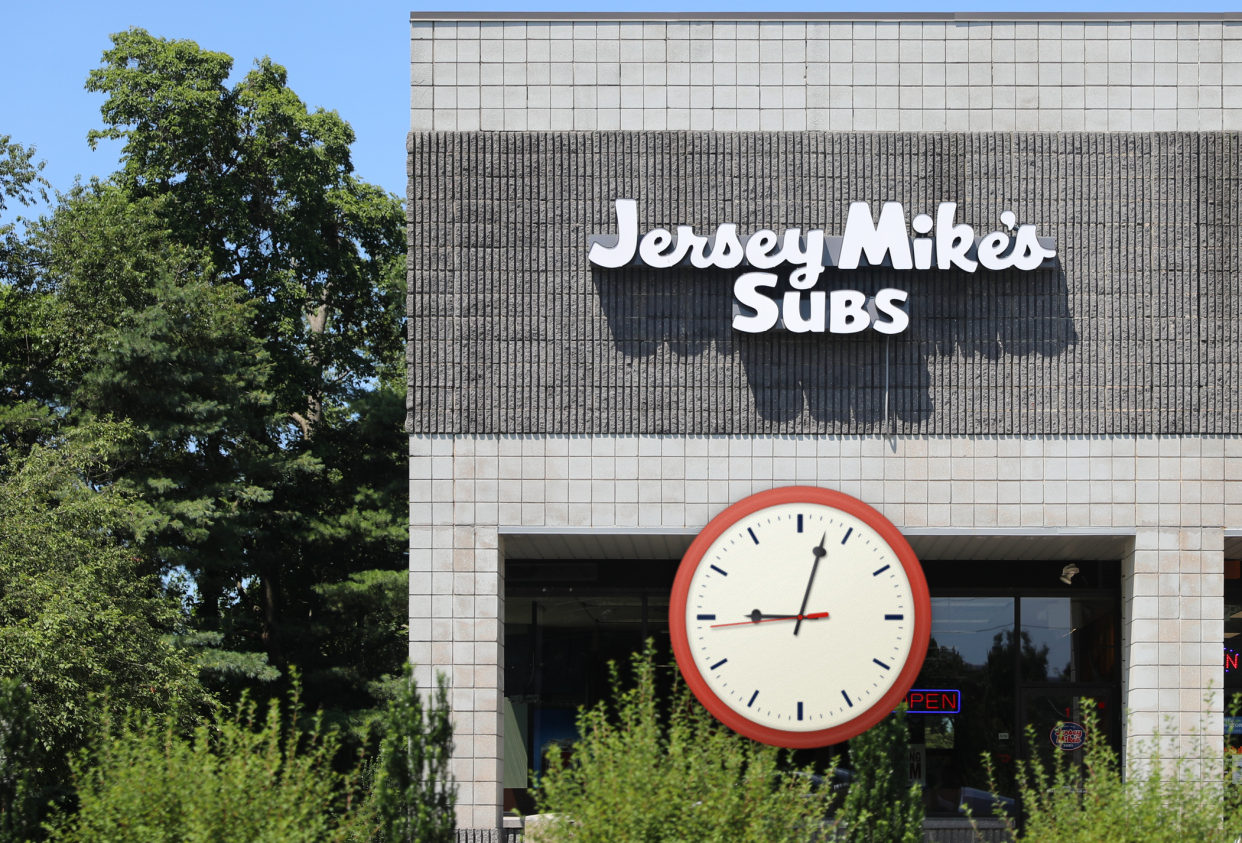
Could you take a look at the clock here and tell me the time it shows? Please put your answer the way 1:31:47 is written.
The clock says 9:02:44
